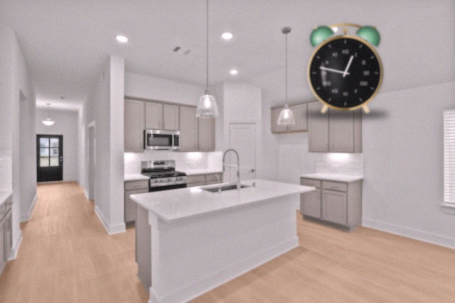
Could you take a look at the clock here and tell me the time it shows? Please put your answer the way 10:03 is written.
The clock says 12:47
